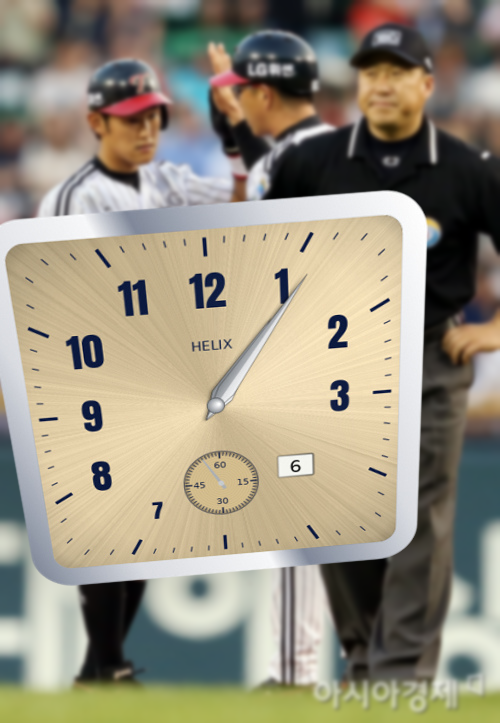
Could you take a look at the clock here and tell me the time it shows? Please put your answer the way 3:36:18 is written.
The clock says 1:05:55
